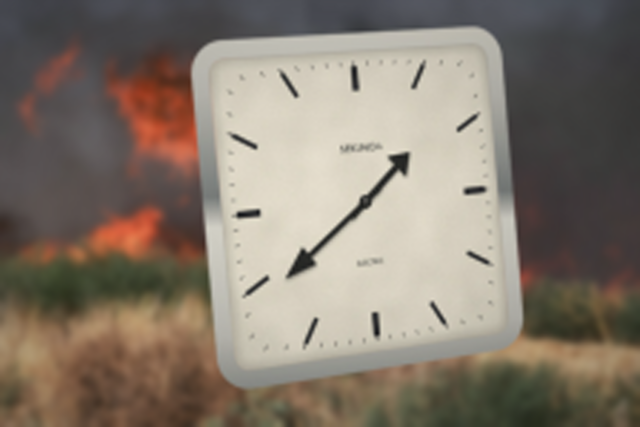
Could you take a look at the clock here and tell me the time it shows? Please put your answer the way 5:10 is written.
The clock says 1:39
